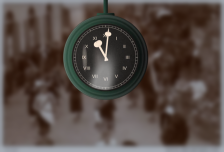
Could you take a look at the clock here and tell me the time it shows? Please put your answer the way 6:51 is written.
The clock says 11:01
